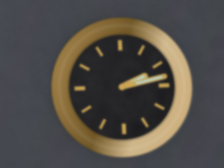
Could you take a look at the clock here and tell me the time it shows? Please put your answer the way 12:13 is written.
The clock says 2:13
